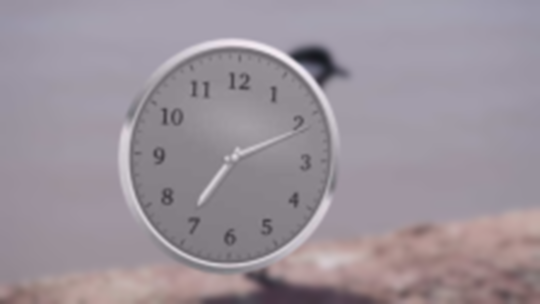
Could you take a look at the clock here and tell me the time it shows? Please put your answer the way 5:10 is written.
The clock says 7:11
